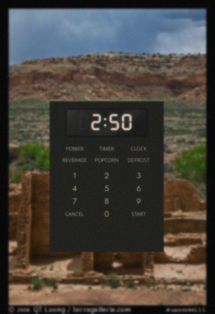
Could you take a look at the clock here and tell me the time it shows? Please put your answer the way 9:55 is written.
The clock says 2:50
